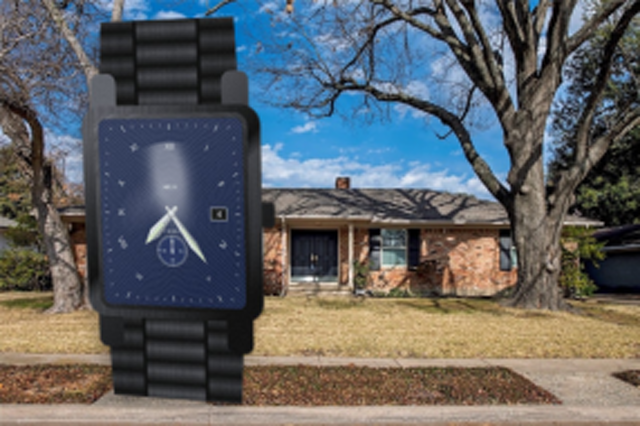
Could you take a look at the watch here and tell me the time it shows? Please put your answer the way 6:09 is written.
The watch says 7:24
